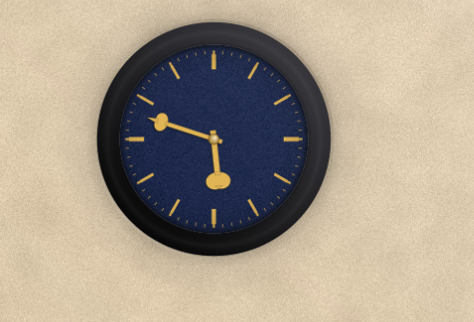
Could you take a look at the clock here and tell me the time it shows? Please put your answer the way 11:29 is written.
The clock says 5:48
